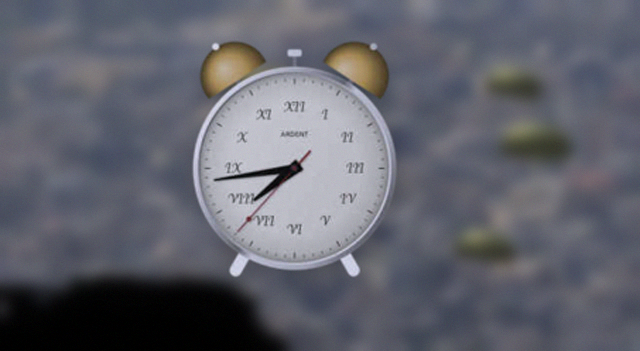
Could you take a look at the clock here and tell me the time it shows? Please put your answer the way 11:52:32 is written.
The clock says 7:43:37
